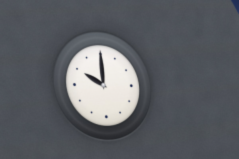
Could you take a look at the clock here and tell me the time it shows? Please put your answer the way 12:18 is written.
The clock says 10:00
